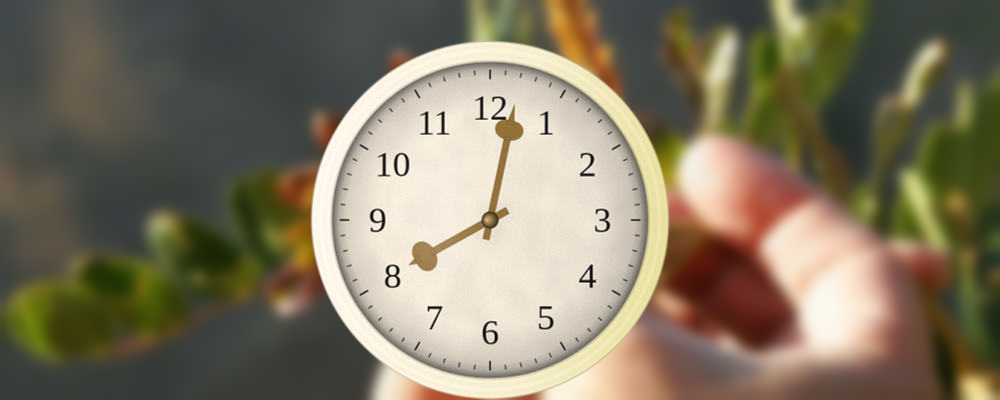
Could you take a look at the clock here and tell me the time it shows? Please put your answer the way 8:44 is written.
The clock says 8:02
